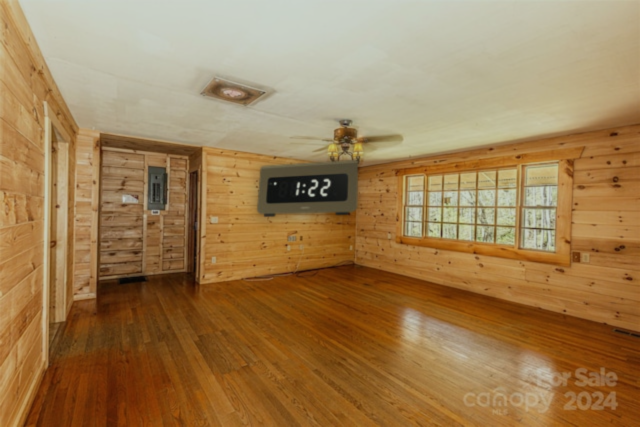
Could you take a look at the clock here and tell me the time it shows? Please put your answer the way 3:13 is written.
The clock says 1:22
